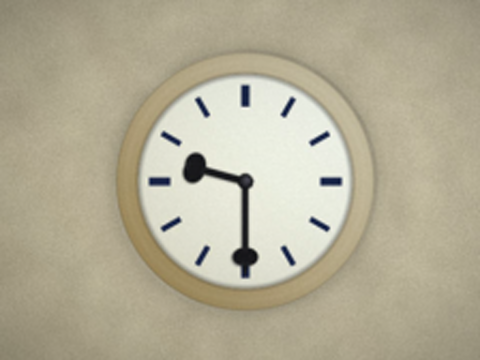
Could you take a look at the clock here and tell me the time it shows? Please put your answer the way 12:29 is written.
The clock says 9:30
